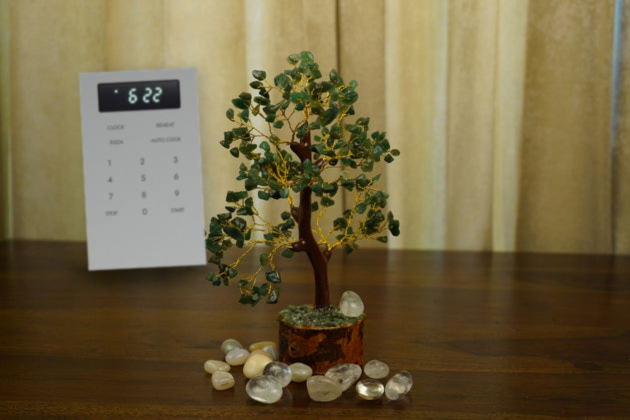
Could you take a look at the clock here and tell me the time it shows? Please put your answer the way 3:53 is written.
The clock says 6:22
